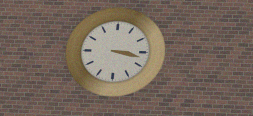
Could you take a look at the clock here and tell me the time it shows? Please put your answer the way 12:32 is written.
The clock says 3:17
